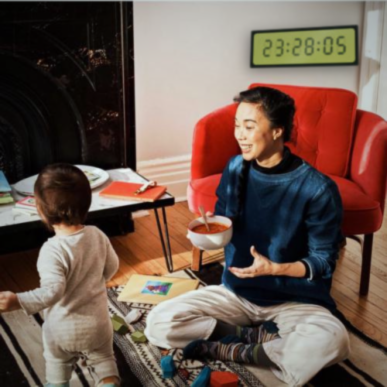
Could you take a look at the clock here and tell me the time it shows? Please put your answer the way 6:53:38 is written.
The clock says 23:28:05
